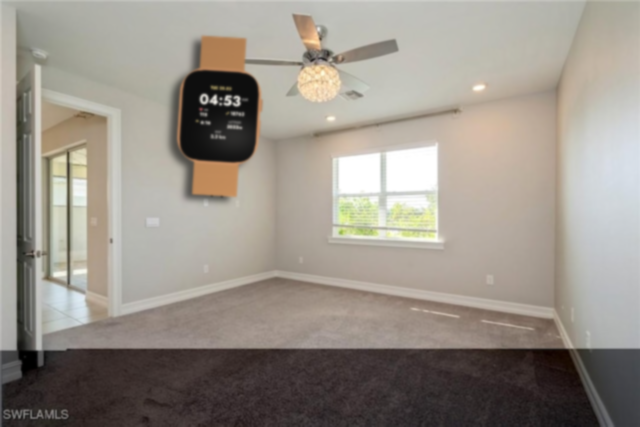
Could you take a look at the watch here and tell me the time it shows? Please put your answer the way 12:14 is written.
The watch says 4:53
